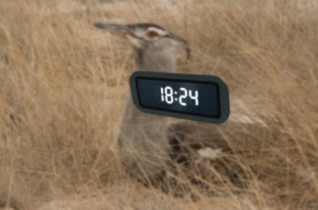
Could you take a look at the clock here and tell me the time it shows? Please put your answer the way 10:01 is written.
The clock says 18:24
